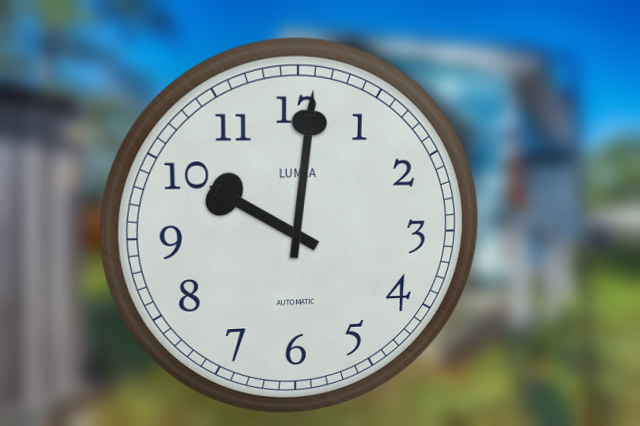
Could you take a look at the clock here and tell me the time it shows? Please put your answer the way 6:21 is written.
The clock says 10:01
